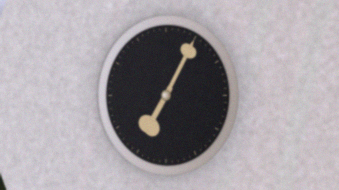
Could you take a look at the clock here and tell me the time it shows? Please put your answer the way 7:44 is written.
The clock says 7:05
